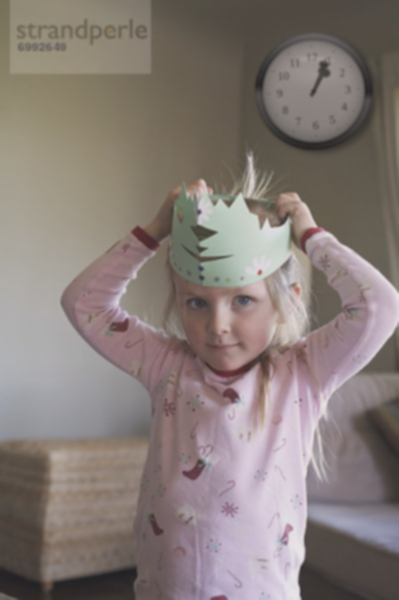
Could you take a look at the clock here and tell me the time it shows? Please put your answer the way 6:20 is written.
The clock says 1:04
